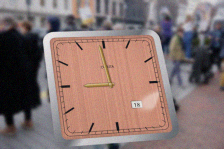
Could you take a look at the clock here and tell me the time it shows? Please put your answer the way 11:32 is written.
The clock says 8:59
